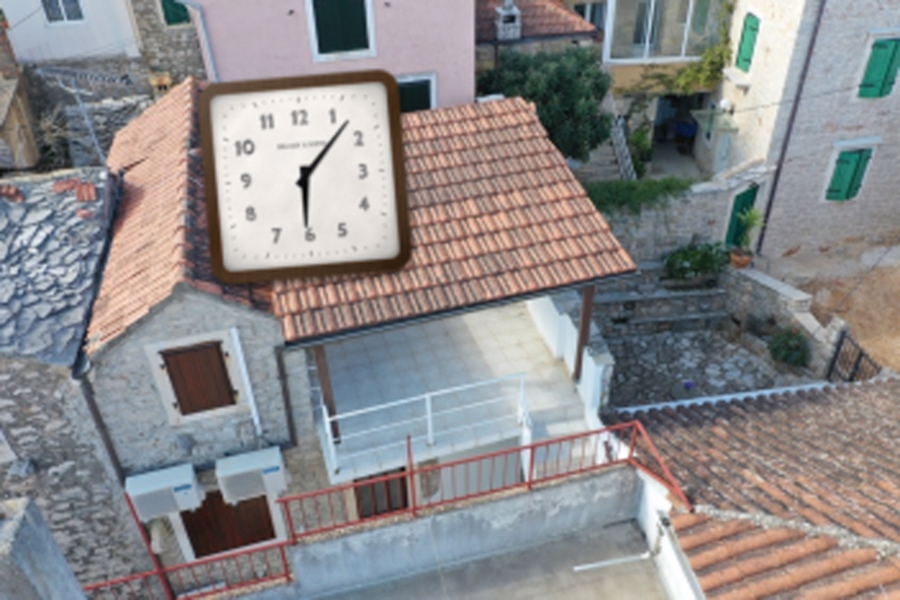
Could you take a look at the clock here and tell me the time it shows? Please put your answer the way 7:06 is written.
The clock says 6:07
